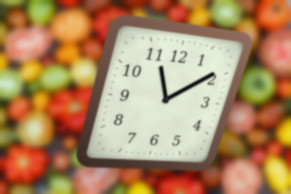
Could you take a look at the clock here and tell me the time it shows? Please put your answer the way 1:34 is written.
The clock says 11:09
